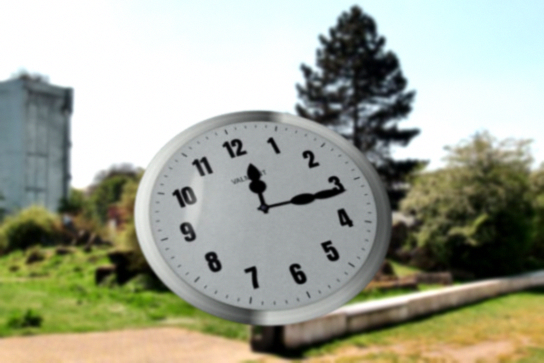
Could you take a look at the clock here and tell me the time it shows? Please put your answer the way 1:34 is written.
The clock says 12:16
